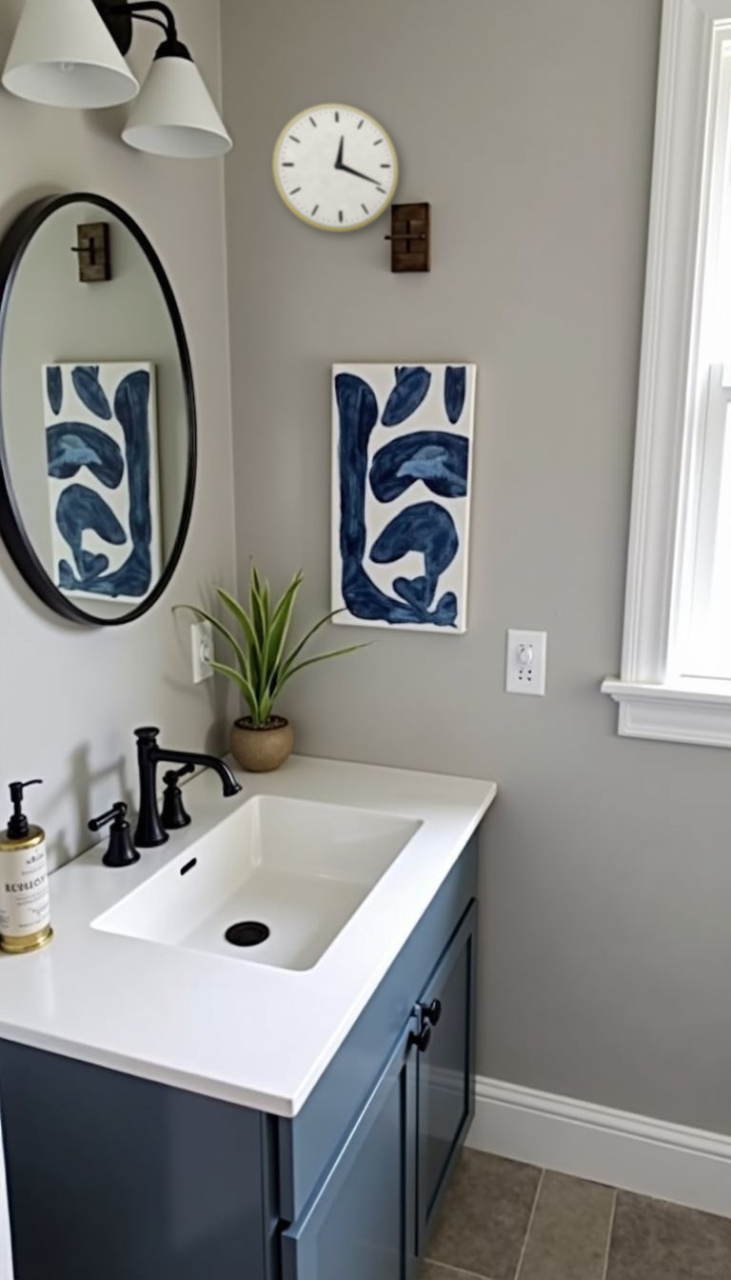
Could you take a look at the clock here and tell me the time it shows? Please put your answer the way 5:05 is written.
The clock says 12:19
